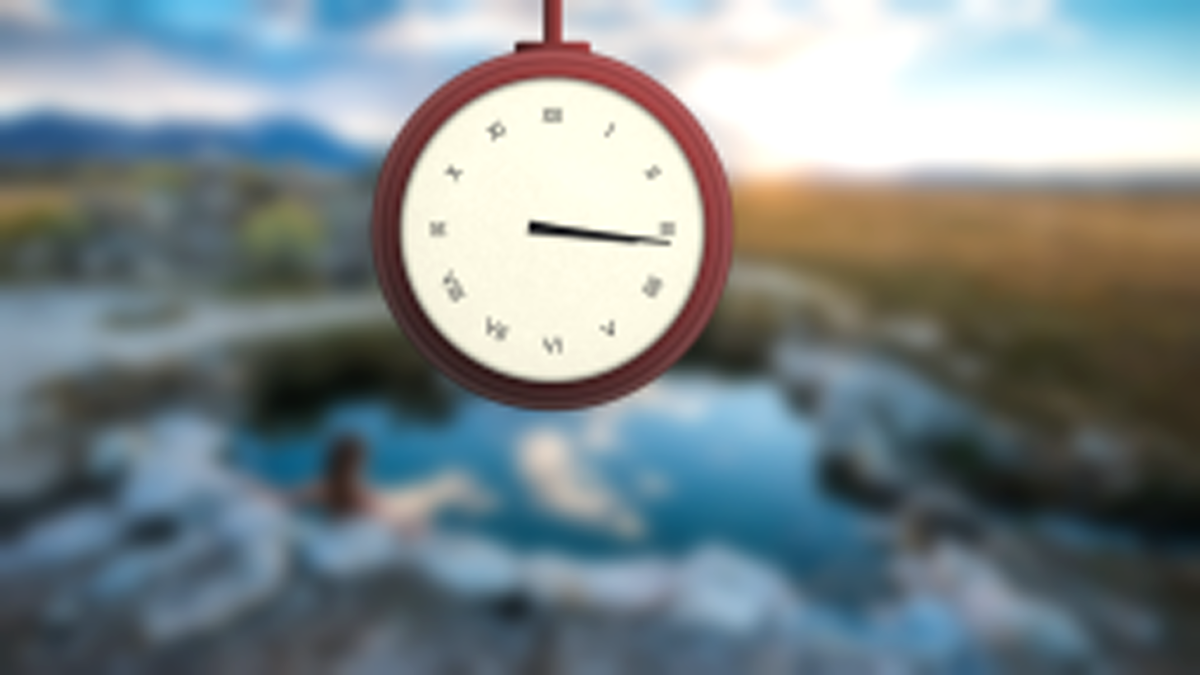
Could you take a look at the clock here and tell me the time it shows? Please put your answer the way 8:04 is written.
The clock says 3:16
